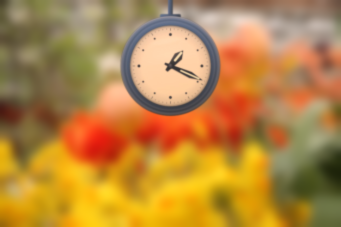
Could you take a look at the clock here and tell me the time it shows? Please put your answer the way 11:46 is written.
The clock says 1:19
